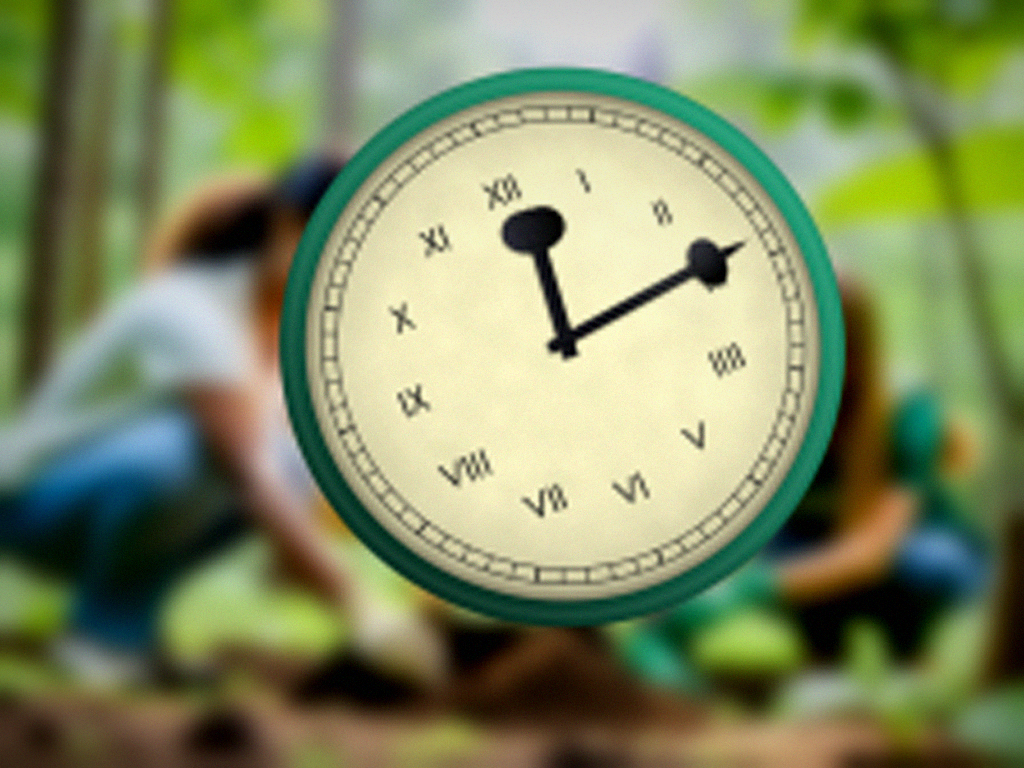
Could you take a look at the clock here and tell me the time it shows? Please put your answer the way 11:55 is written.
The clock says 12:14
